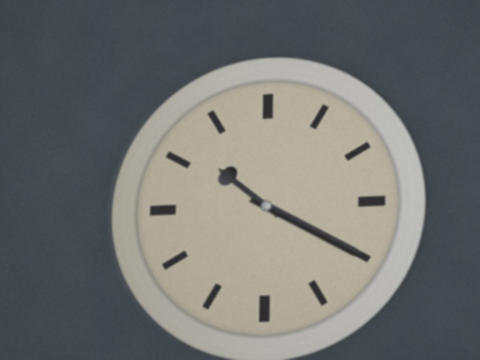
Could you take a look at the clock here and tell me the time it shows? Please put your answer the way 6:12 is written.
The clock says 10:20
